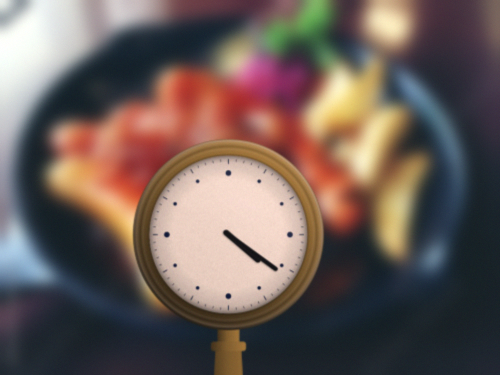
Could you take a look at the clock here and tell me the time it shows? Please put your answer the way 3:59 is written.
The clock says 4:21
